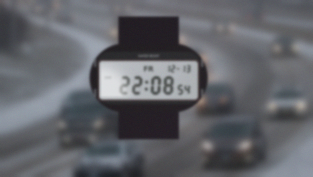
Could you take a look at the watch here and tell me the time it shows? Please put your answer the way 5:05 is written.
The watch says 22:08
